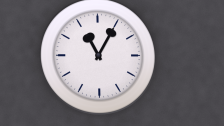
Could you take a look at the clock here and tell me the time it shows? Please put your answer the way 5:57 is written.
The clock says 11:05
